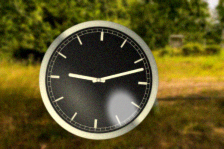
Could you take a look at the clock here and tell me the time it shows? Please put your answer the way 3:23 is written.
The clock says 9:12
